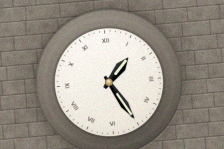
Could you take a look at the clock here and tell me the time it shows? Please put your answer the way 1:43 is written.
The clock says 1:25
